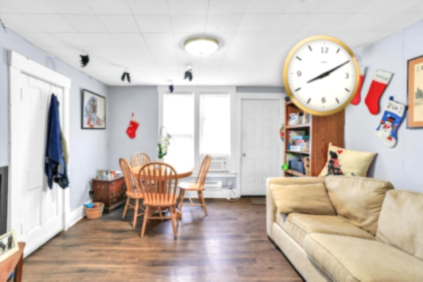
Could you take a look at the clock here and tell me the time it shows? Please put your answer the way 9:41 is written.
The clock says 8:10
